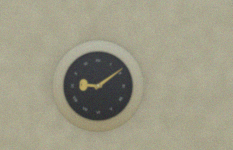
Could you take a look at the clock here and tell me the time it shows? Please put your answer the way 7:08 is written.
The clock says 9:09
